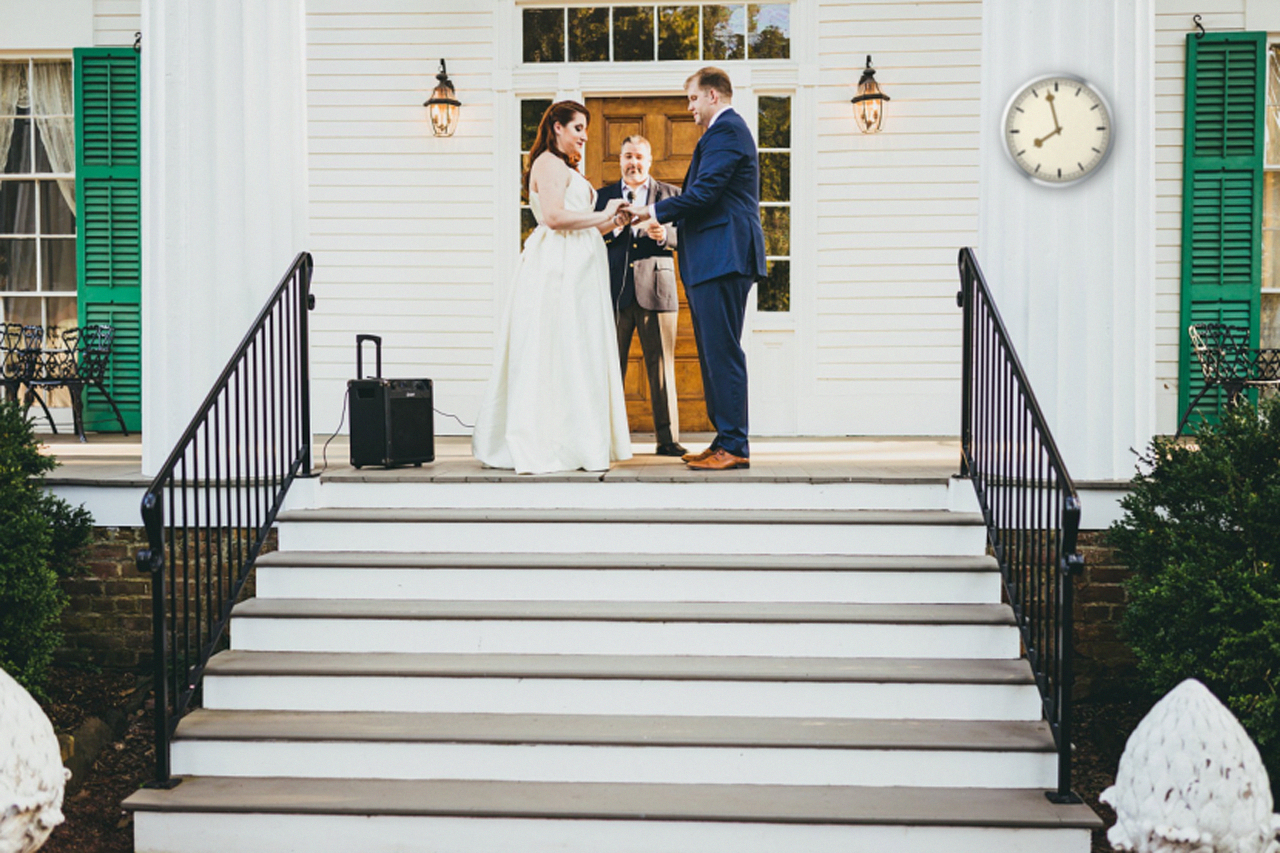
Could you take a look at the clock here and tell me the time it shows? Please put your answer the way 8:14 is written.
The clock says 7:58
